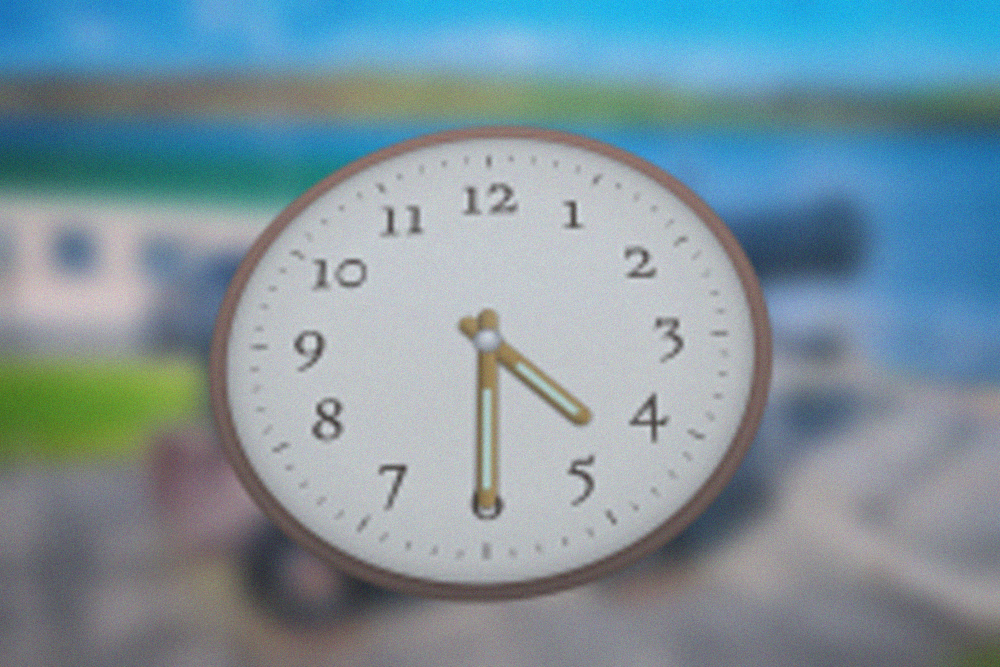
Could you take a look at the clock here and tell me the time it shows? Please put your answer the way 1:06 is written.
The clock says 4:30
